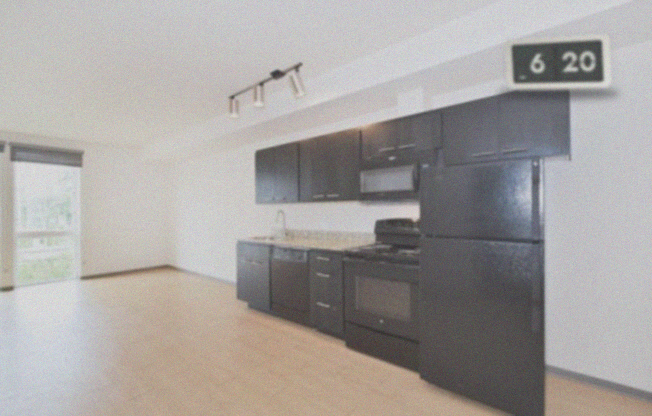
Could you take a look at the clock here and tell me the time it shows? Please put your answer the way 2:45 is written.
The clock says 6:20
